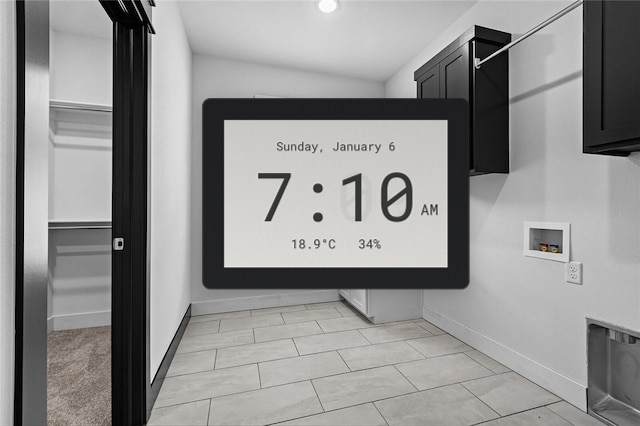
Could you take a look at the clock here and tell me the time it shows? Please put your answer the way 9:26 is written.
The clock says 7:10
